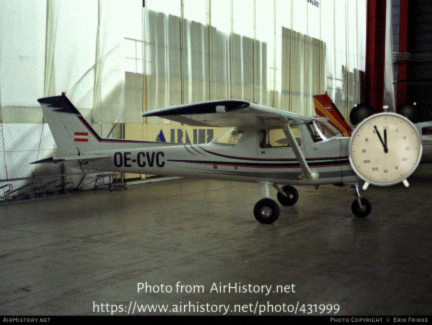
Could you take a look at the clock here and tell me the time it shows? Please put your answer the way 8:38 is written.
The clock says 11:56
